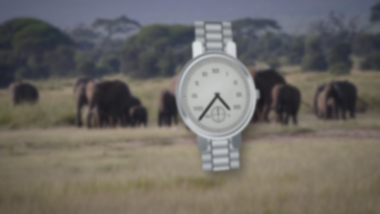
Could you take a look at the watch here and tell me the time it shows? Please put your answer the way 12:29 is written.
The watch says 4:37
